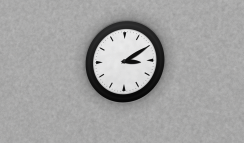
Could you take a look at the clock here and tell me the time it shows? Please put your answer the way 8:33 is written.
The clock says 3:10
